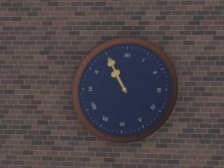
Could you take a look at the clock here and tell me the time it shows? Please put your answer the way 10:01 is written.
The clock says 10:55
